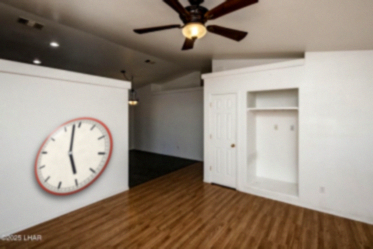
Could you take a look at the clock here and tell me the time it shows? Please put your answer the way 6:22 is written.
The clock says 4:58
